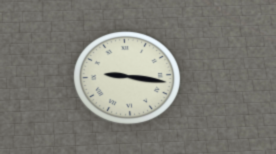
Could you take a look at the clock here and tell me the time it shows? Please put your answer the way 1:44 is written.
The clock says 9:17
